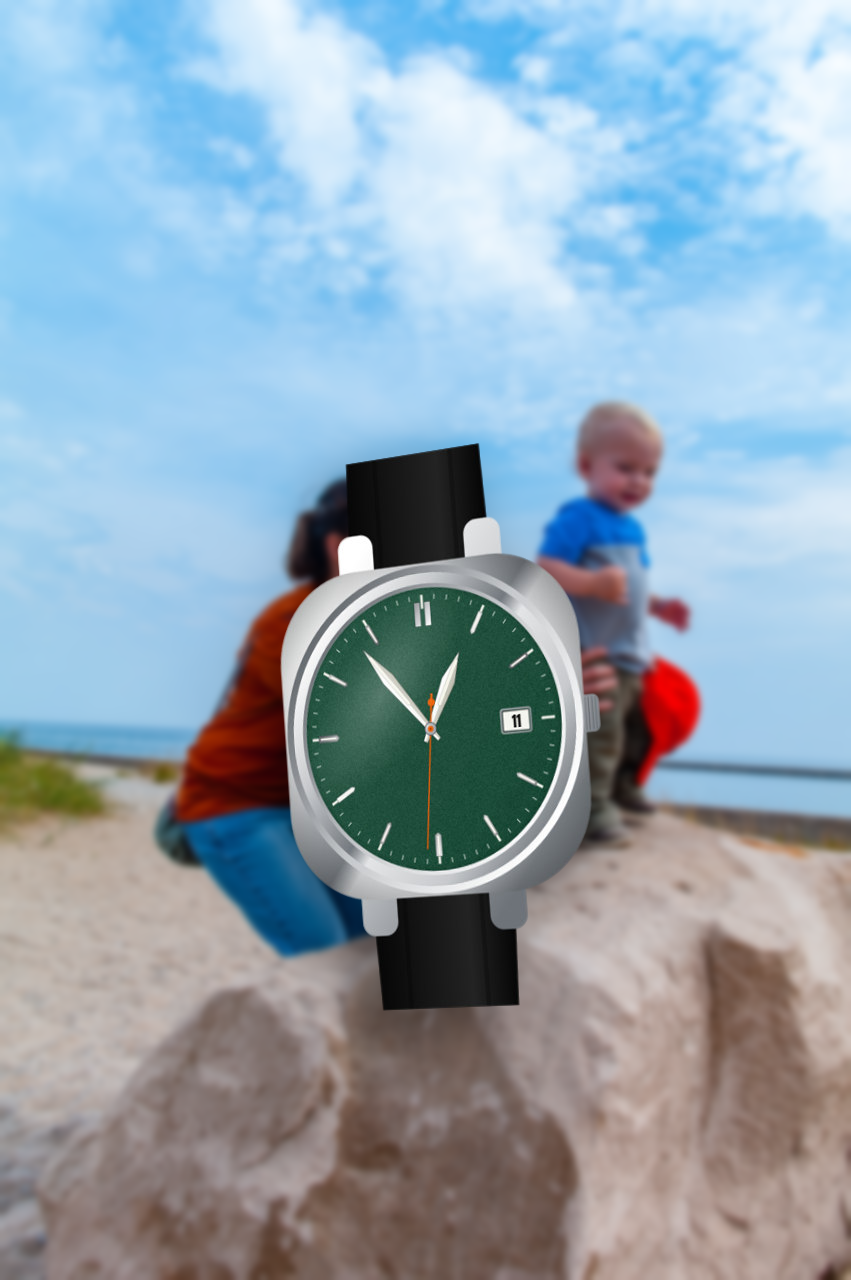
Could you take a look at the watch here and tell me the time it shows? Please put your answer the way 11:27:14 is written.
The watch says 12:53:31
